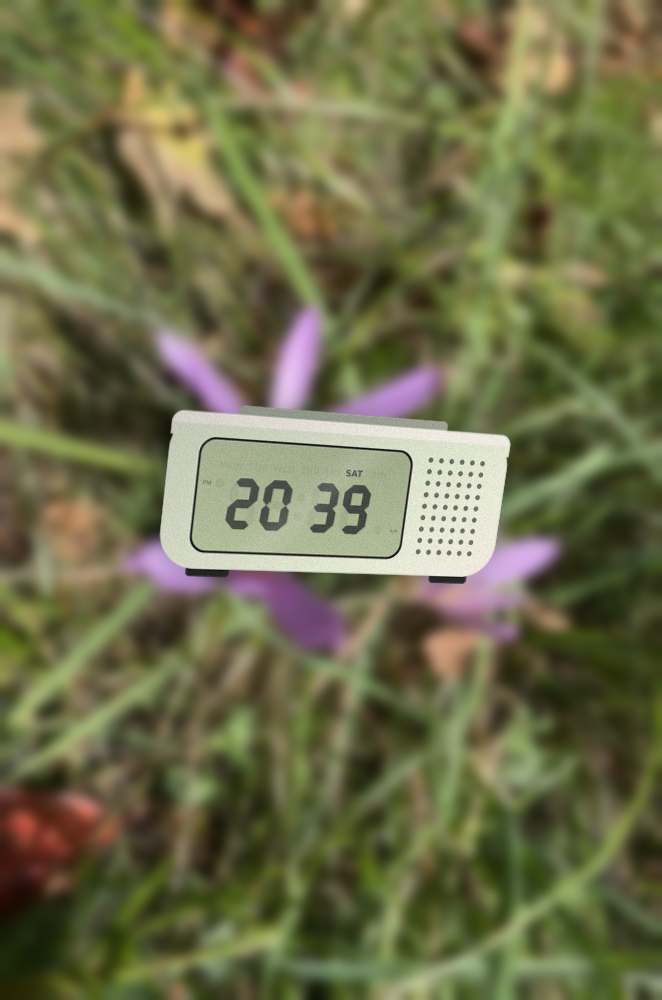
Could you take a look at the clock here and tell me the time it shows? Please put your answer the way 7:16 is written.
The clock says 20:39
